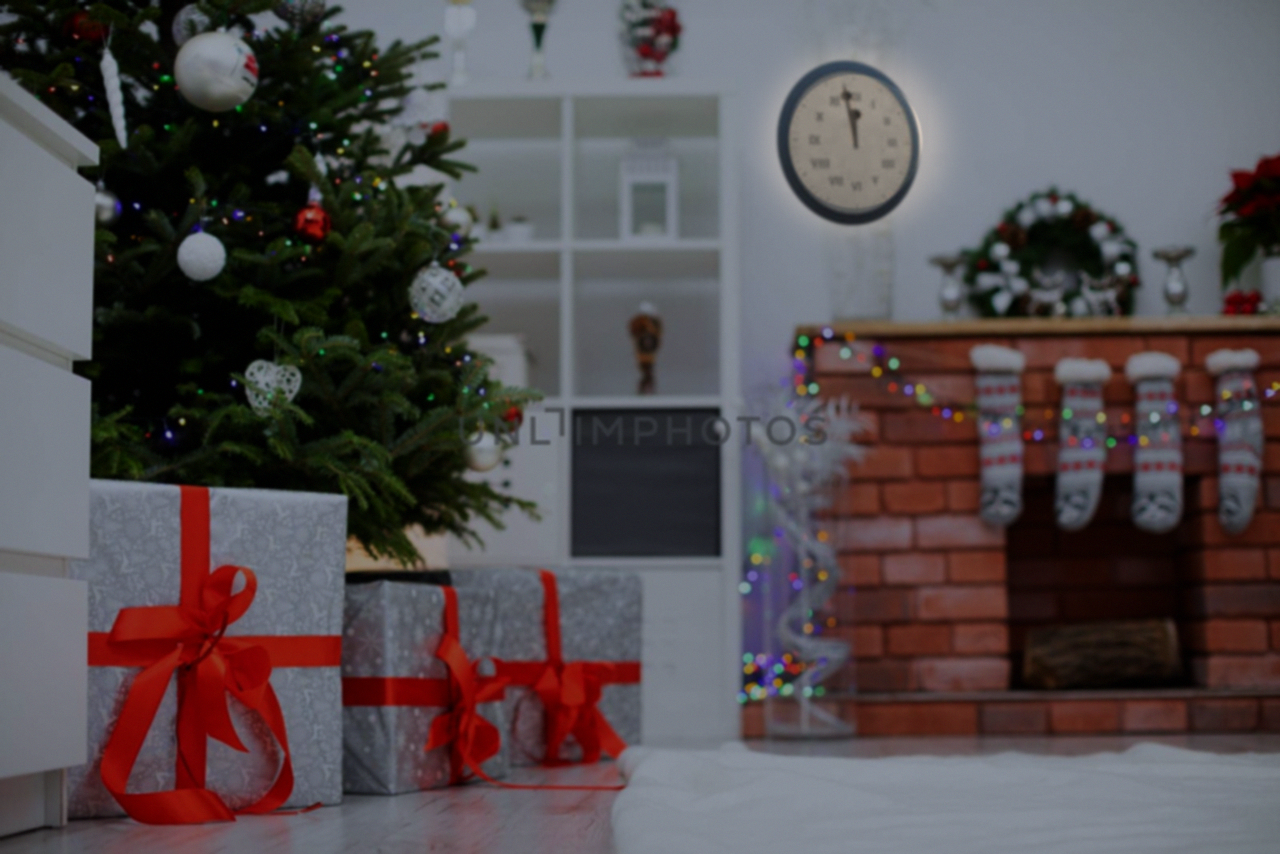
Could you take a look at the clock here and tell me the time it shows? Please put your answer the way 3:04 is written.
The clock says 11:58
